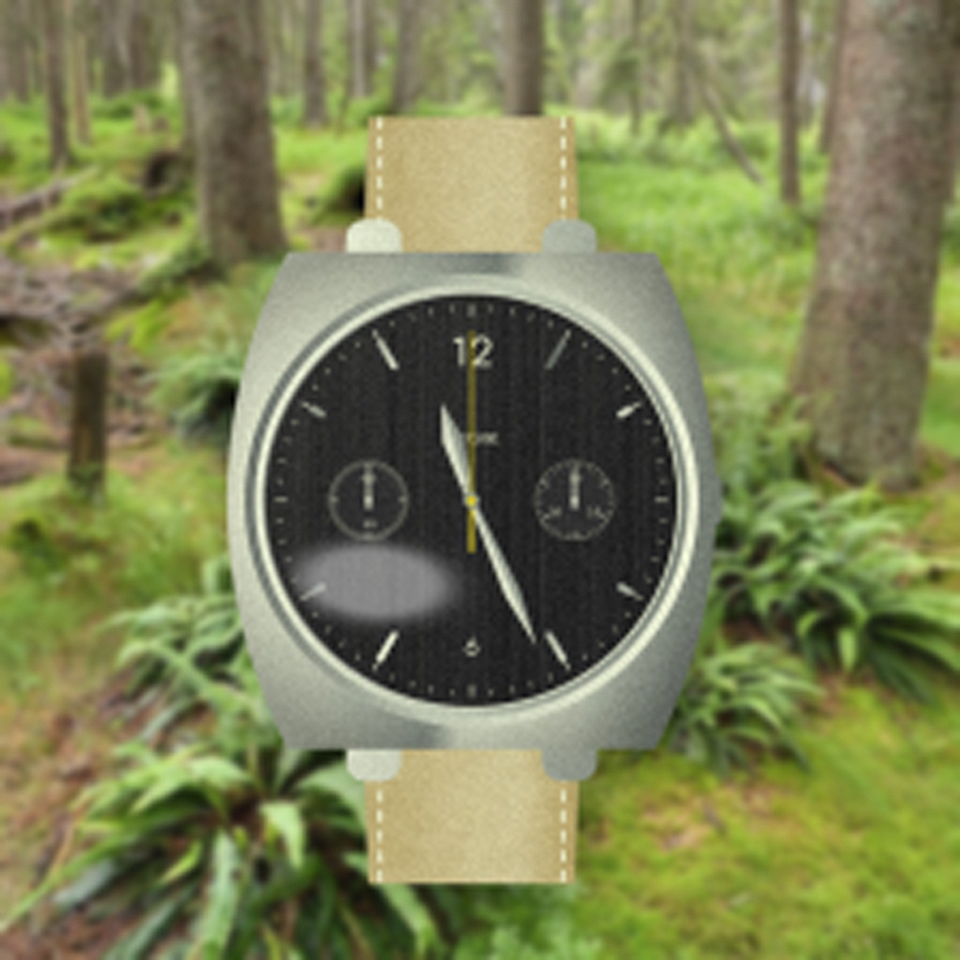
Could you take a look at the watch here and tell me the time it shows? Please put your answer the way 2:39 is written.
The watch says 11:26
